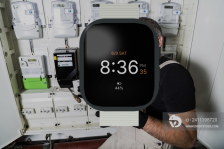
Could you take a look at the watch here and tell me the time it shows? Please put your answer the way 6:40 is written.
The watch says 8:36
